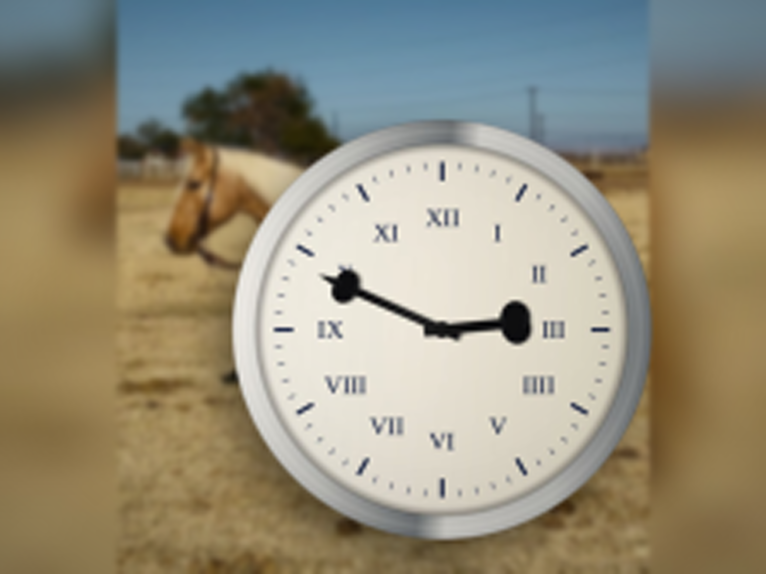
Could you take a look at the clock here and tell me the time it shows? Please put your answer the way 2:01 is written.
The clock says 2:49
